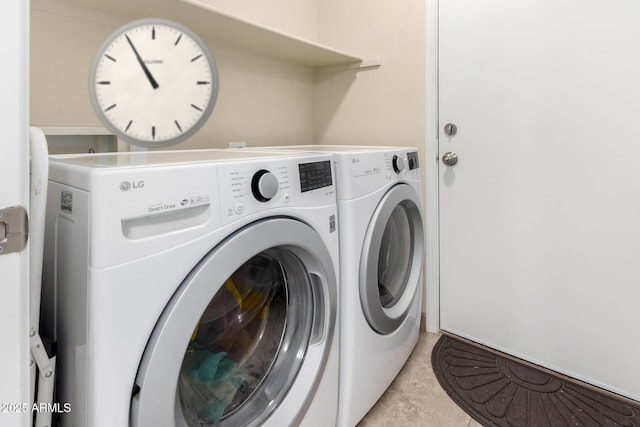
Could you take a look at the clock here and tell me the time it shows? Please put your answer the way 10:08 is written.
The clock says 10:55
